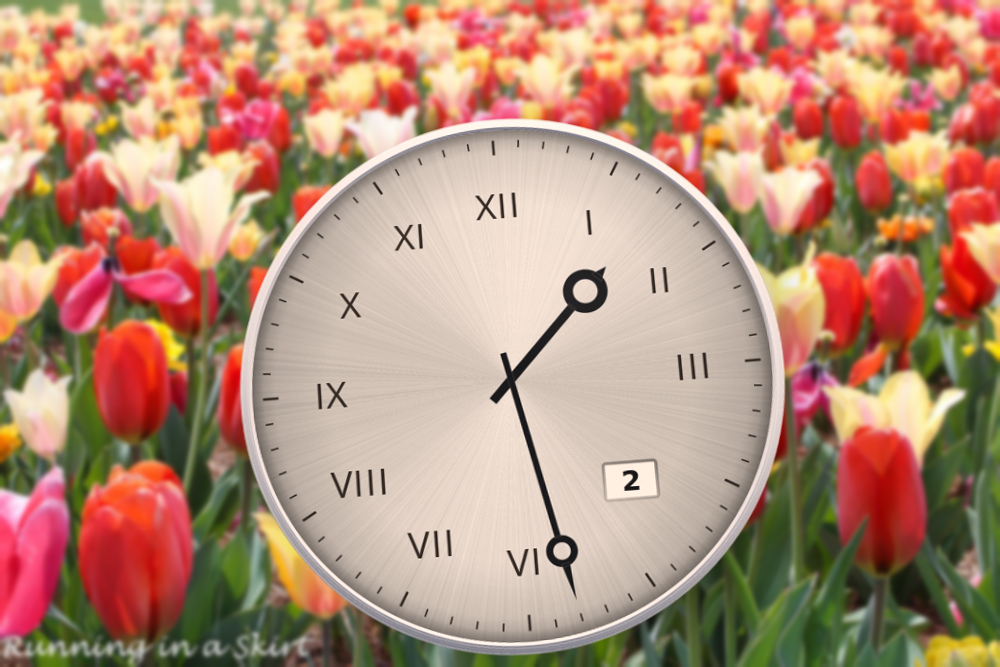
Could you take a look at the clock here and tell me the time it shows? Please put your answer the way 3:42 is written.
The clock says 1:28
